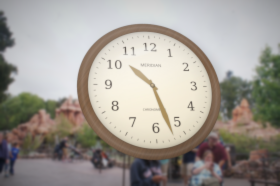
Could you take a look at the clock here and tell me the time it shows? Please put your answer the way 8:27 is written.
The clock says 10:27
